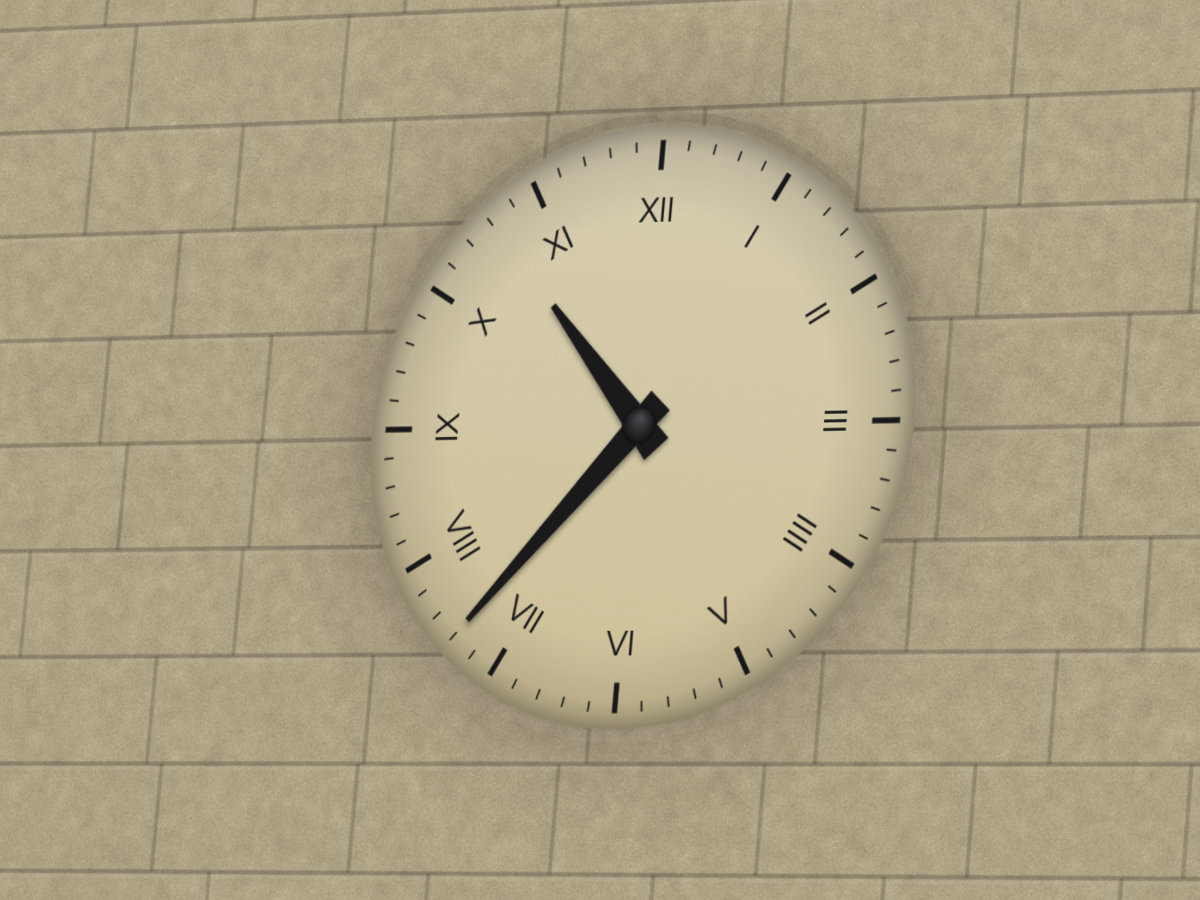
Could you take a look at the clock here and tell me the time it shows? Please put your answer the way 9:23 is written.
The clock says 10:37
